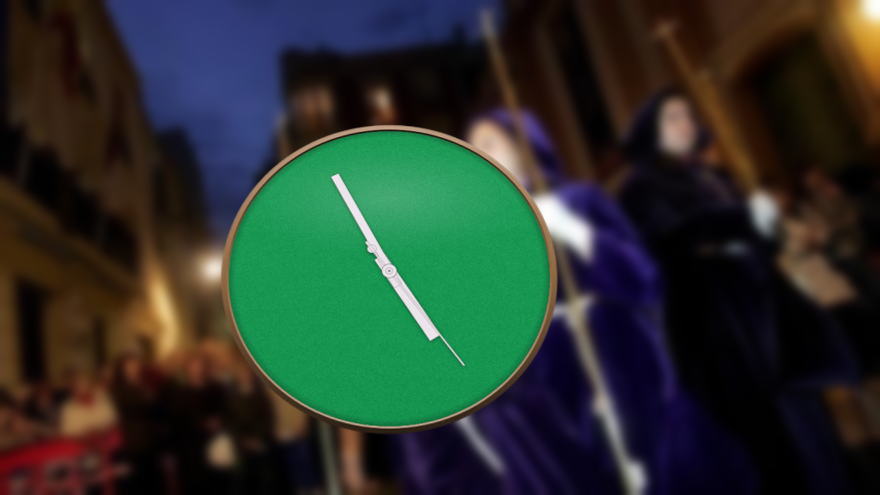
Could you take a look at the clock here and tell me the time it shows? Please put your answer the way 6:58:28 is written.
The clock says 4:55:24
